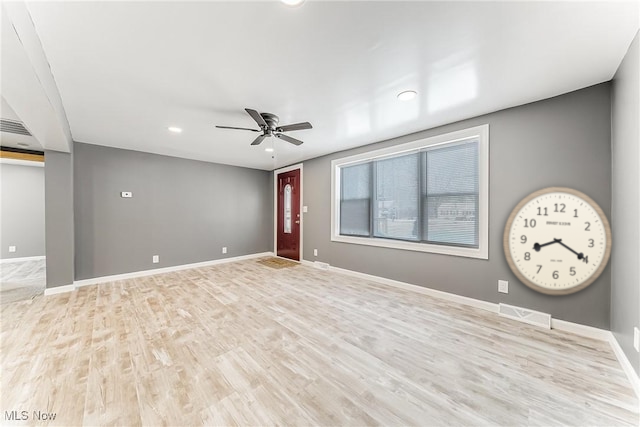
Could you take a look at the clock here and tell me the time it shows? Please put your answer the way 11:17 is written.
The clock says 8:20
